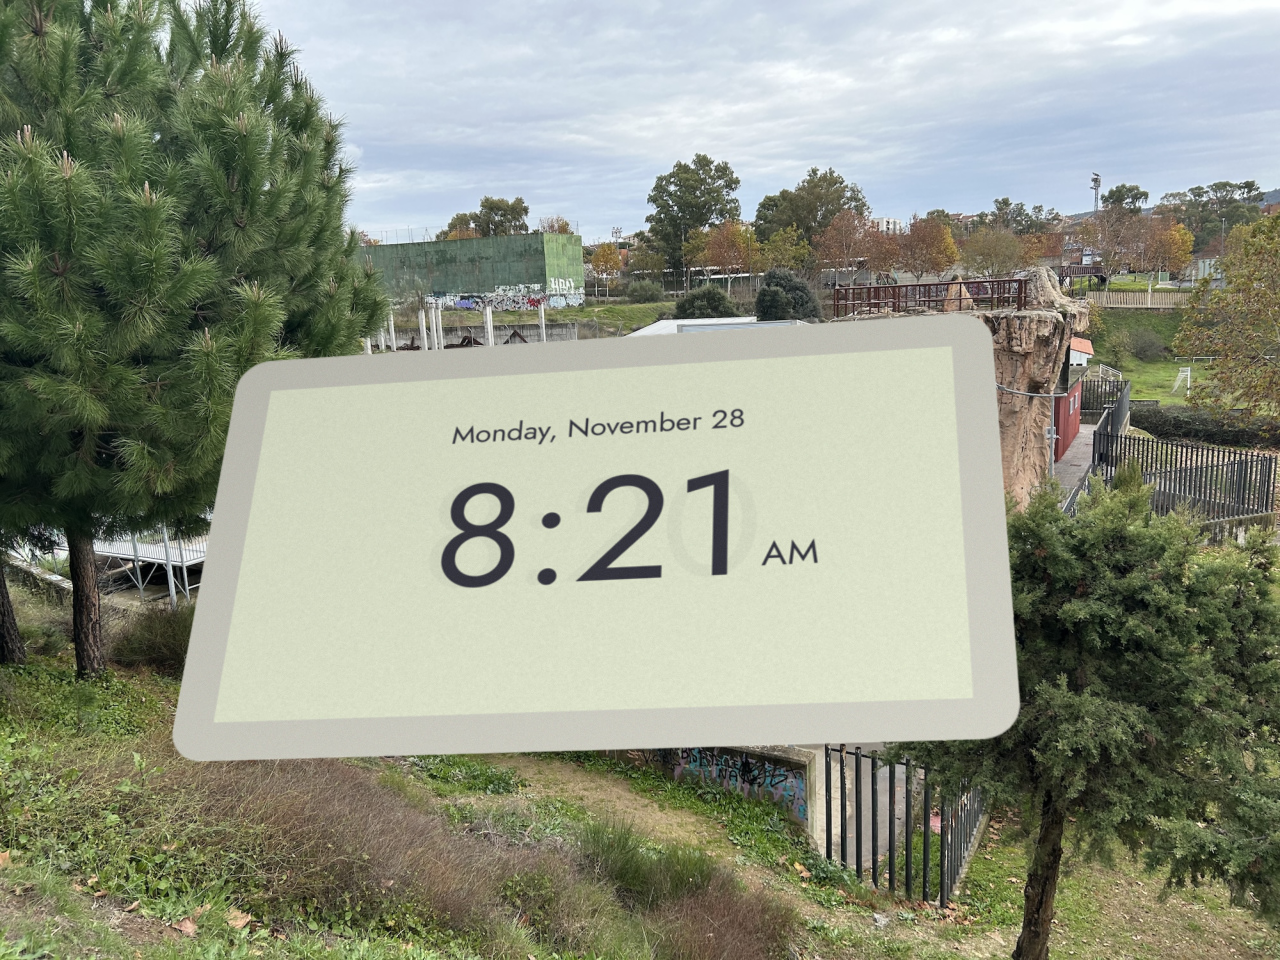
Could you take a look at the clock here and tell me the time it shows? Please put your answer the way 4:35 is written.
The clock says 8:21
